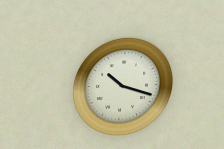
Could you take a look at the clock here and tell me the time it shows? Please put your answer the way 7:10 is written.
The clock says 10:18
